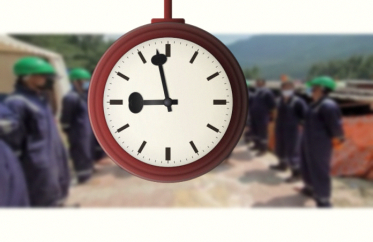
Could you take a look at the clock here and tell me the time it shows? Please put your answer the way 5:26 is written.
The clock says 8:58
